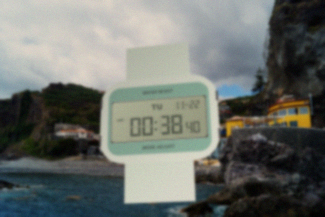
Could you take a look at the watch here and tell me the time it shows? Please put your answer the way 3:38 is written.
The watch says 0:38
